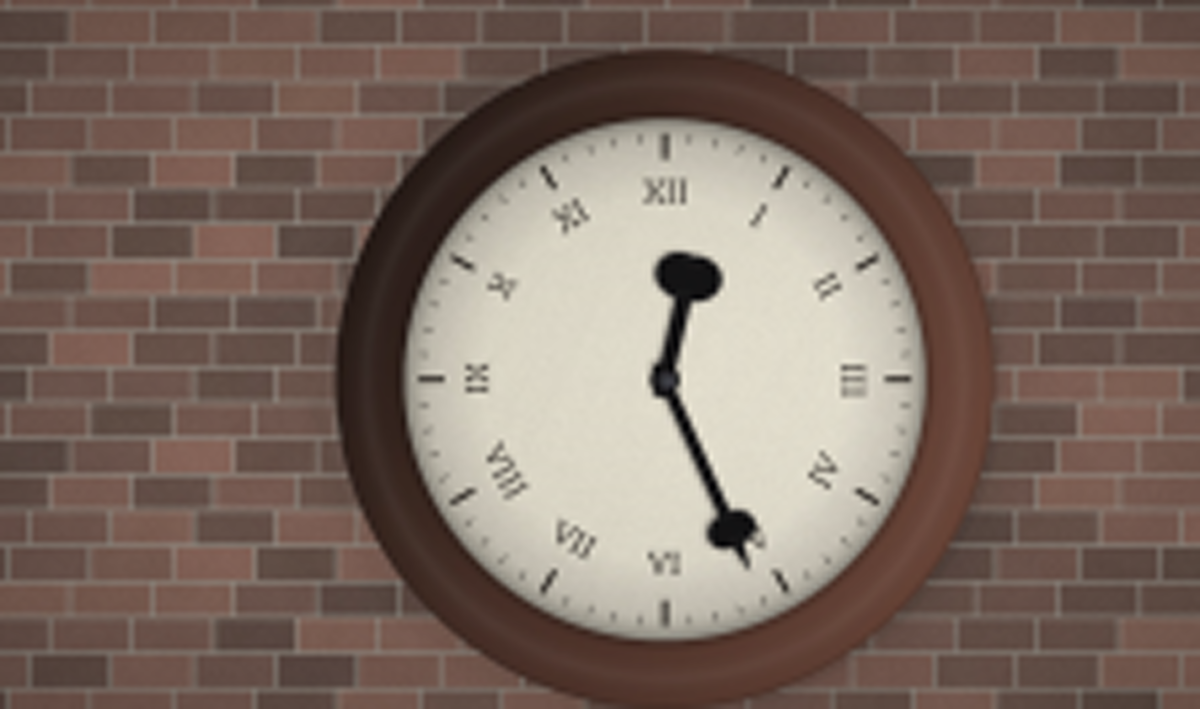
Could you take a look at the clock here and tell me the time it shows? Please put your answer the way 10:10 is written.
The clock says 12:26
